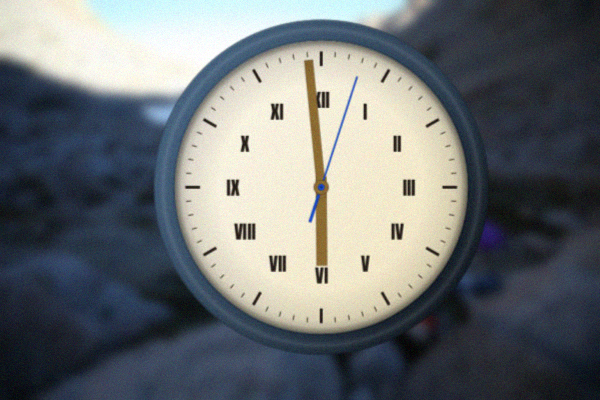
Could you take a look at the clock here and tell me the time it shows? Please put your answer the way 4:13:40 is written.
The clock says 5:59:03
